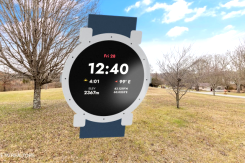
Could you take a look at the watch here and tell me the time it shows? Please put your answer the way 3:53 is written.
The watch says 12:40
